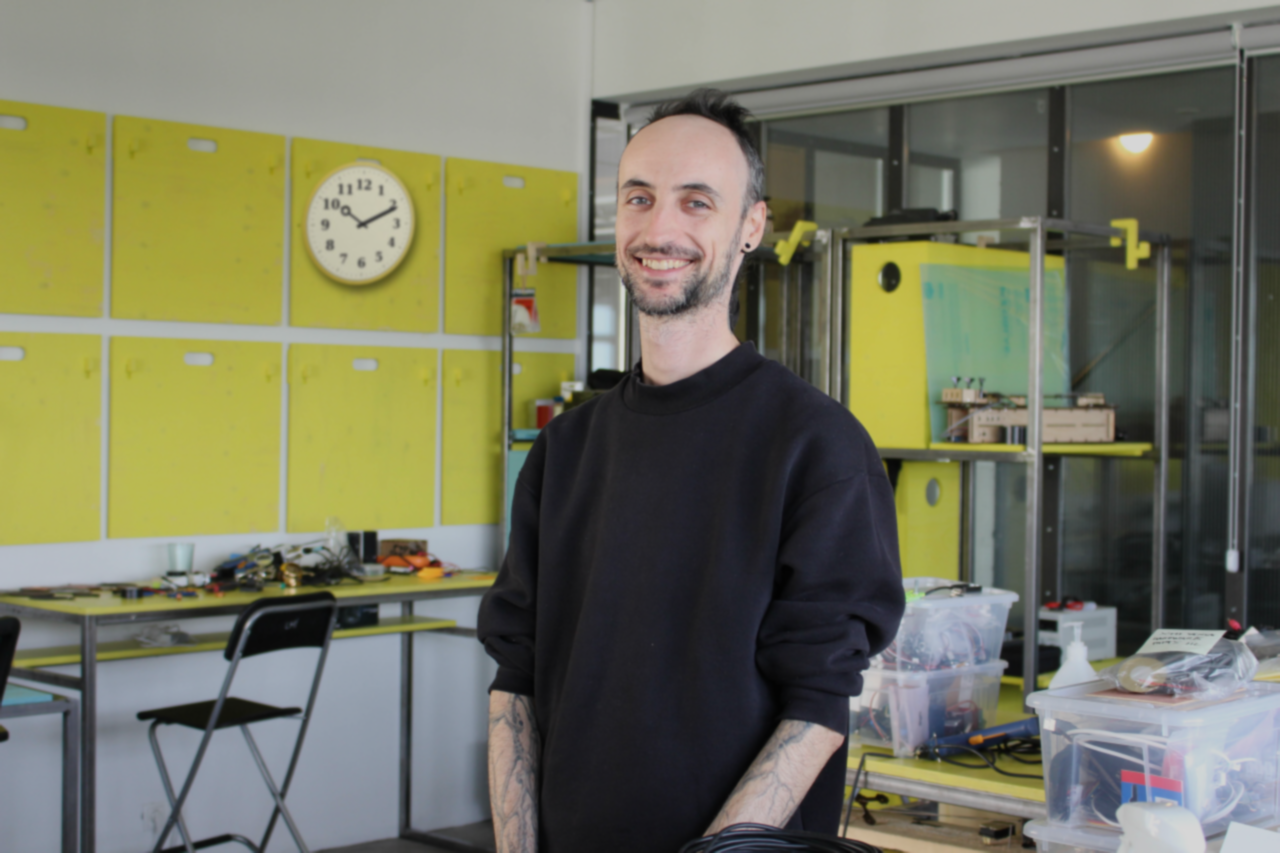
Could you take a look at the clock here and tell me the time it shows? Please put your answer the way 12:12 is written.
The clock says 10:11
